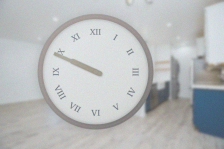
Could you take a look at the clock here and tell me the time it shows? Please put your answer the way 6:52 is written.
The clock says 9:49
